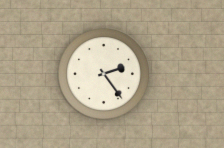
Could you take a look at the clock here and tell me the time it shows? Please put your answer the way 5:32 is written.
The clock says 2:24
